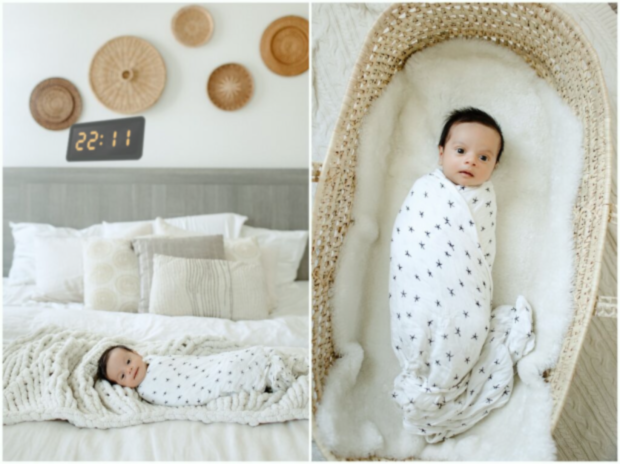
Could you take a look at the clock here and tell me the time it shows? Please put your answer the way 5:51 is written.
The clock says 22:11
